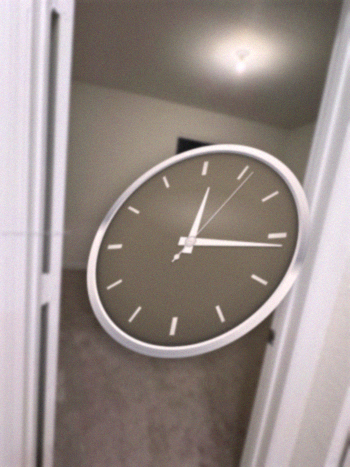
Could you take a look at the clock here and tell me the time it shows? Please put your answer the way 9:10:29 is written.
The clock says 12:16:06
